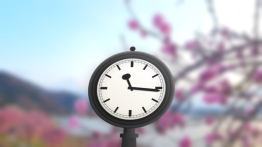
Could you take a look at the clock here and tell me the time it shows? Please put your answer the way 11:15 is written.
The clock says 11:16
